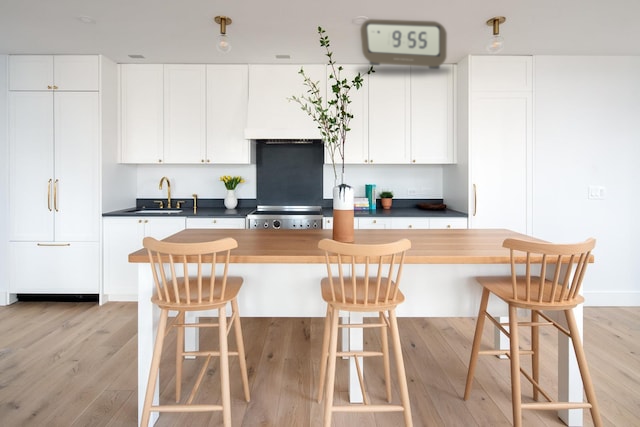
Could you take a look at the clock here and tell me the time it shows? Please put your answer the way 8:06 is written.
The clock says 9:55
